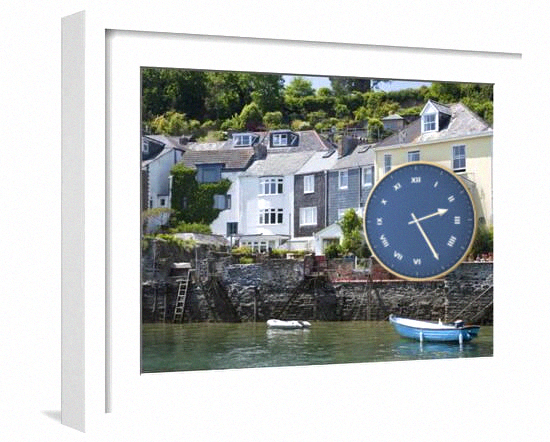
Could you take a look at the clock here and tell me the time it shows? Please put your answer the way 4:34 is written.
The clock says 2:25
